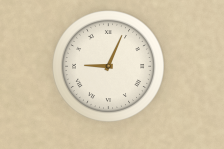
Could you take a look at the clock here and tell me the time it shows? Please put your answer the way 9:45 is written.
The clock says 9:04
